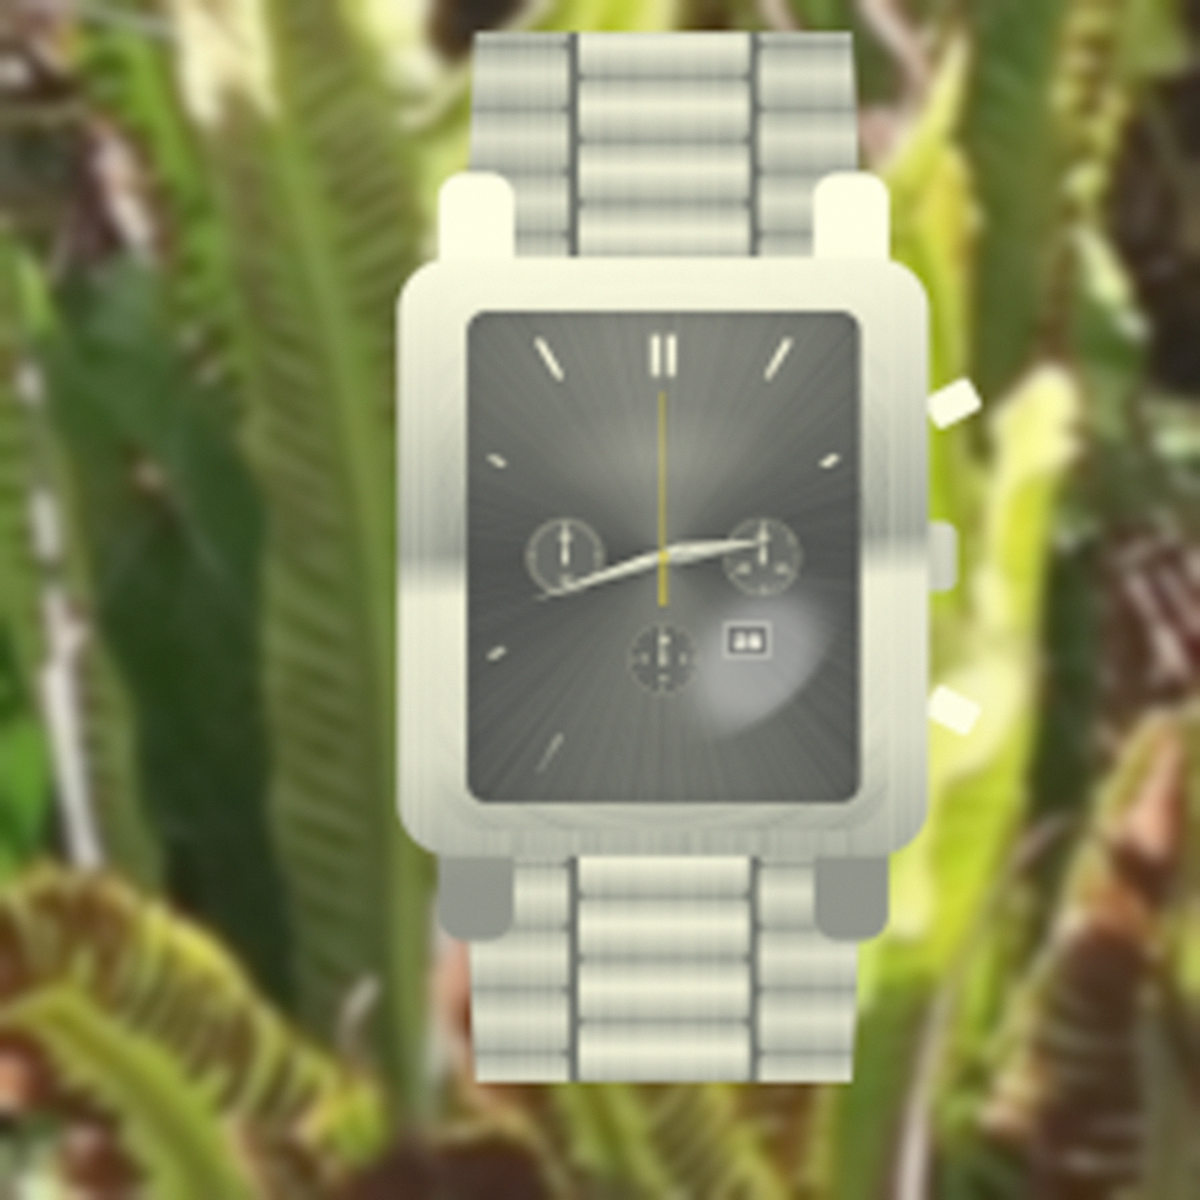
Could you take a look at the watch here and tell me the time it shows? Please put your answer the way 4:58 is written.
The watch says 2:42
